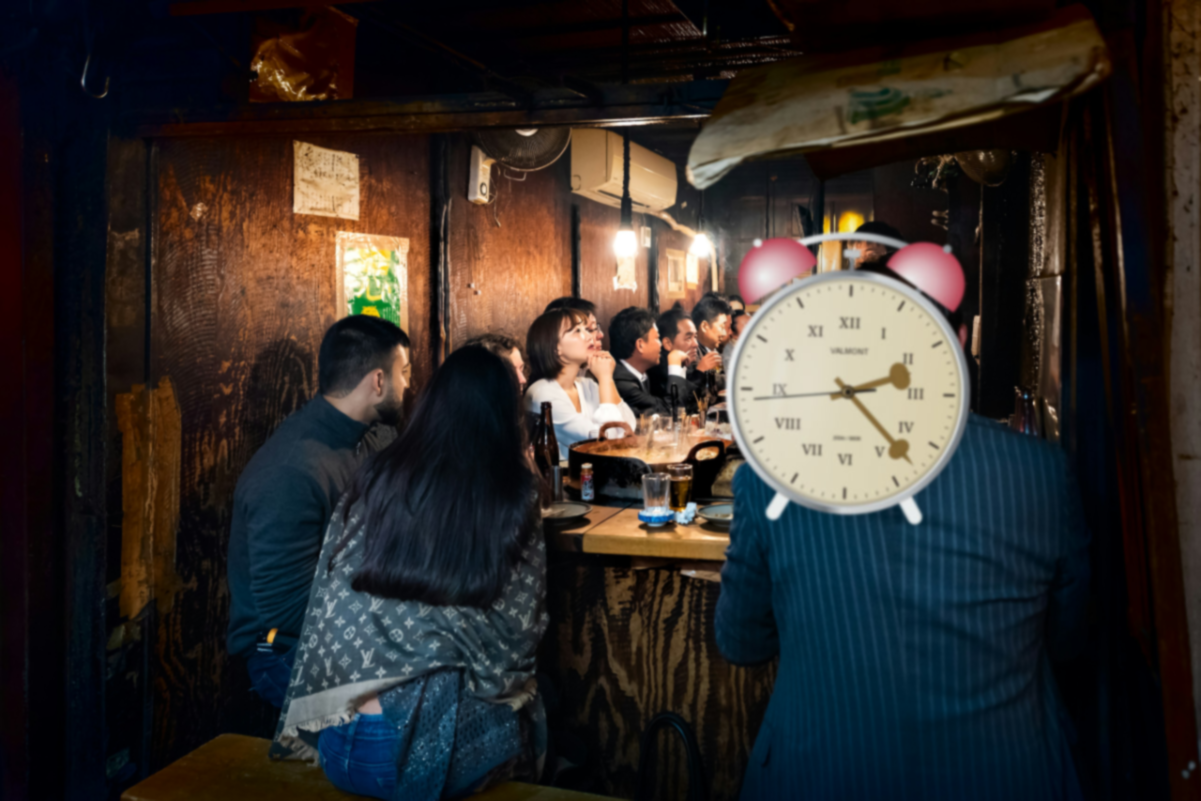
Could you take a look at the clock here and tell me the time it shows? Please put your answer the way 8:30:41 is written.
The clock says 2:22:44
